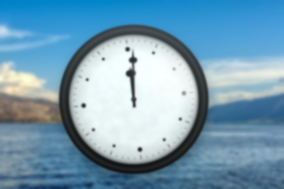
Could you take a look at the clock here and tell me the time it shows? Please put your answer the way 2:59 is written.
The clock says 12:01
